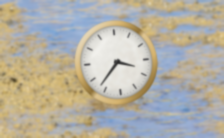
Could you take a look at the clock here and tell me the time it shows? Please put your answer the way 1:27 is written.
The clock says 3:37
